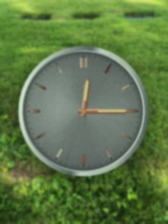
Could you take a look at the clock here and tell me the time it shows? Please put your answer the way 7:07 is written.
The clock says 12:15
